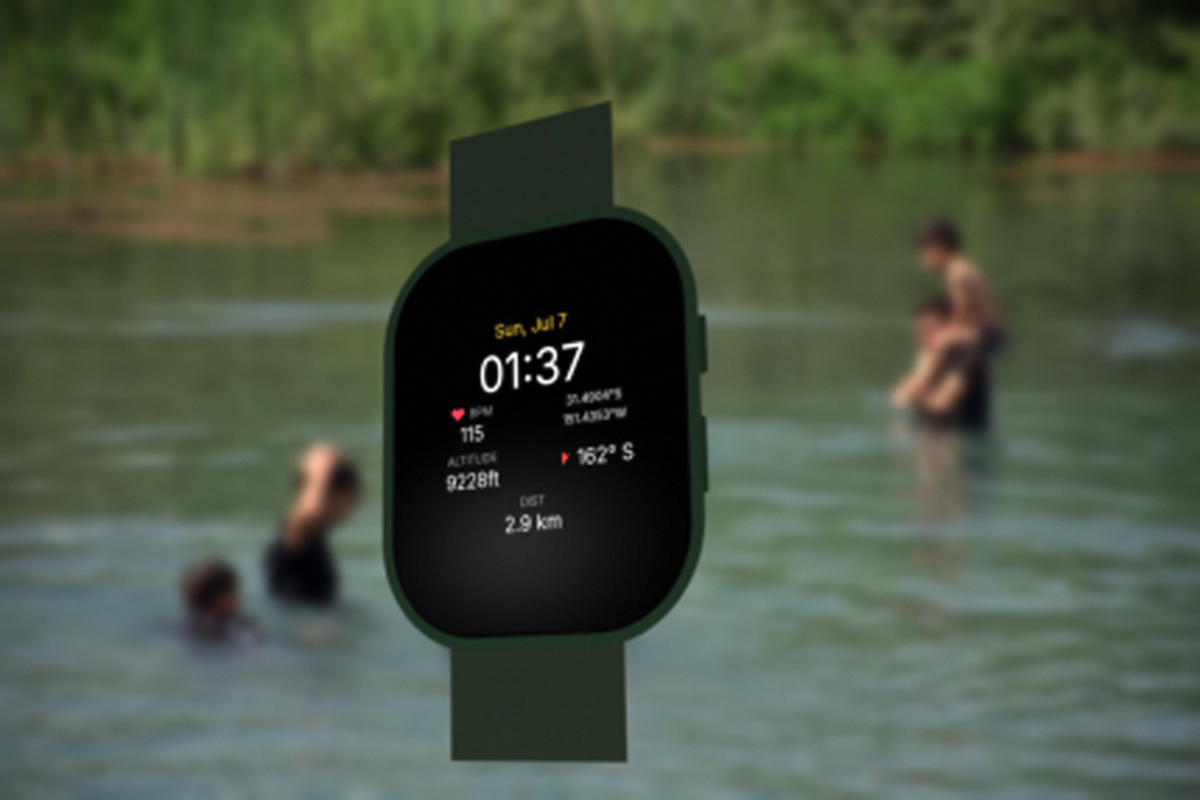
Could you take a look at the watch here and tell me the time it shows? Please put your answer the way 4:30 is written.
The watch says 1:37
